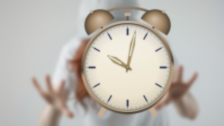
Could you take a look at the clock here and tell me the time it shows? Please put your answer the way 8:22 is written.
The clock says 10:02
